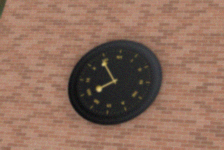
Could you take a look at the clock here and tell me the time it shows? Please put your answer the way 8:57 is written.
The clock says 7:54
